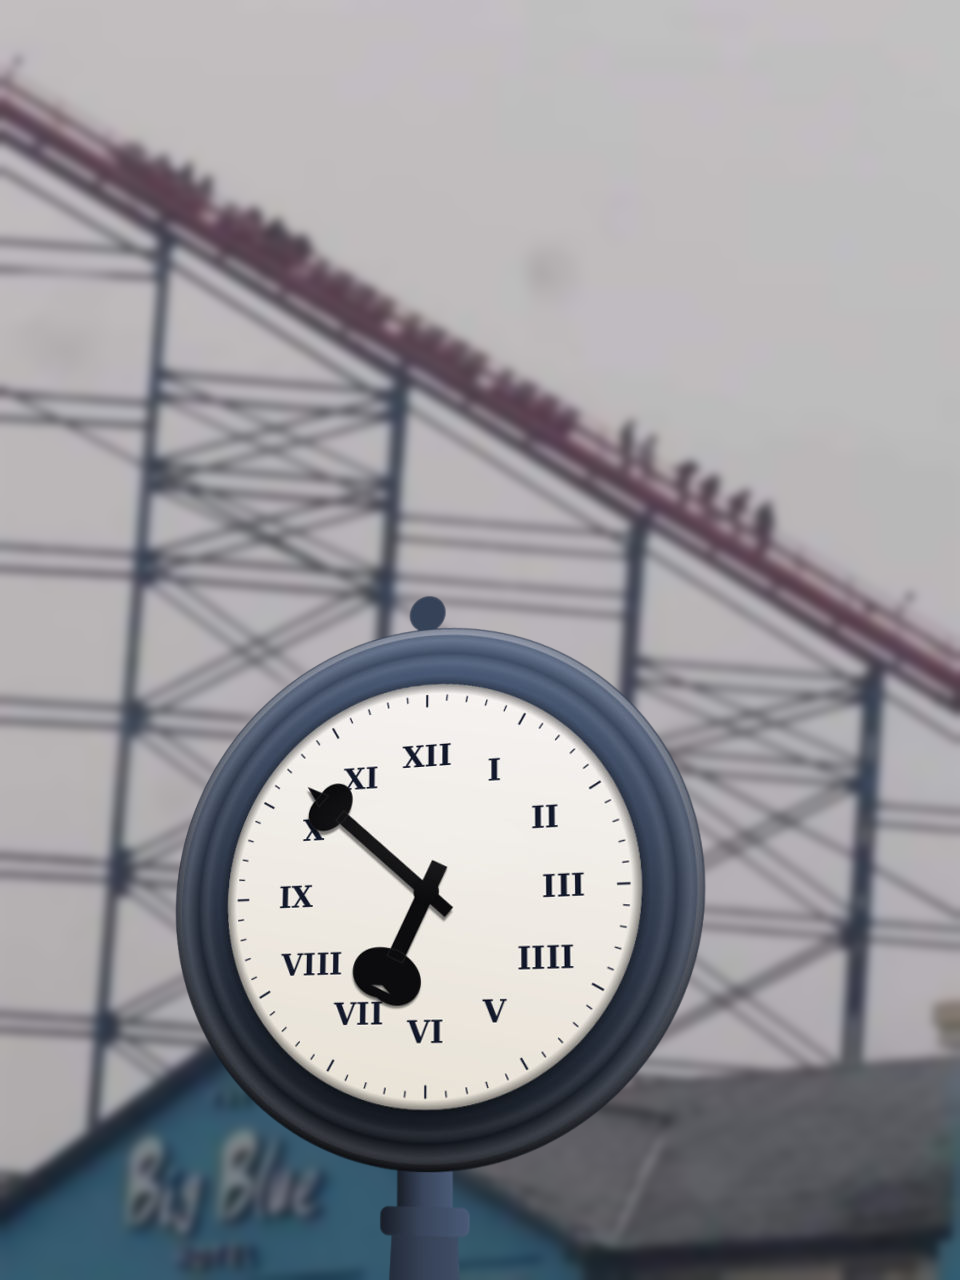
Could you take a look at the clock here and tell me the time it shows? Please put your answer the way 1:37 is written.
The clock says 6:52
